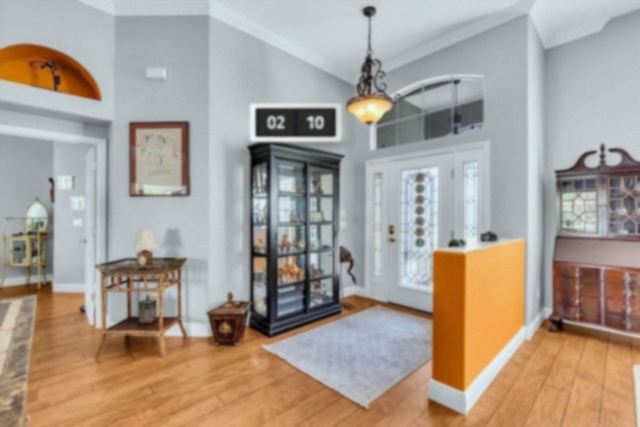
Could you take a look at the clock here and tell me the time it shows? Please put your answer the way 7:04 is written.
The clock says 2:10
